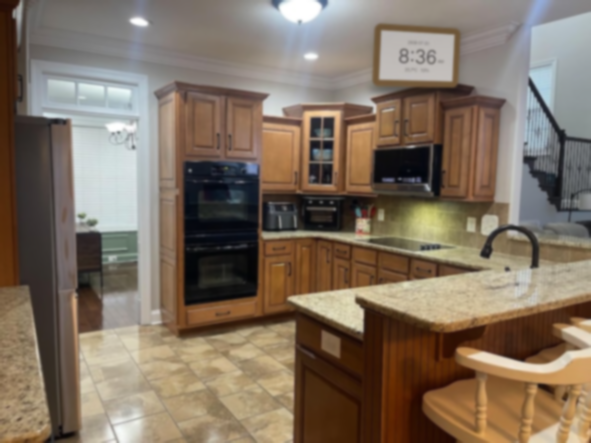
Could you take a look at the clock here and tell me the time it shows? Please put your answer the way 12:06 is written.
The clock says 8:36
